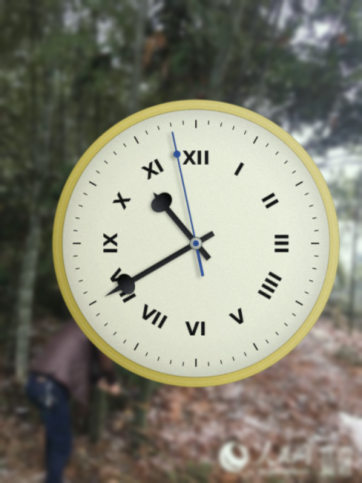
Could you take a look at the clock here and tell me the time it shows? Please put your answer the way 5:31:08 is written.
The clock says 10:39:58
